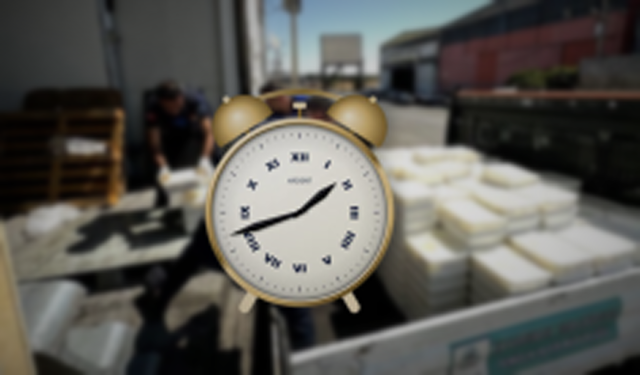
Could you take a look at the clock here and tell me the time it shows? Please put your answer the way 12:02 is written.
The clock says 1:42
